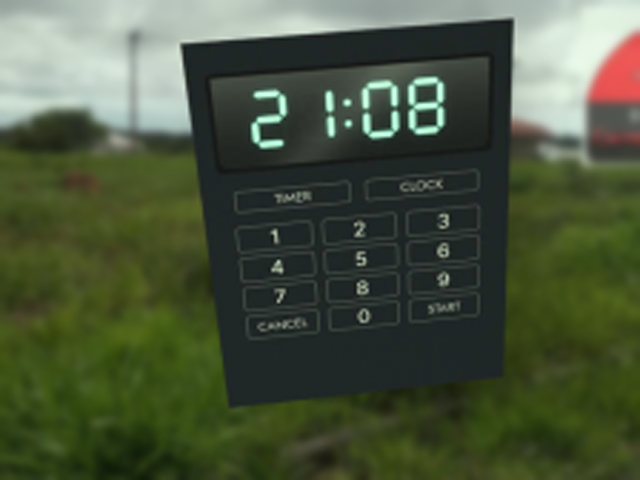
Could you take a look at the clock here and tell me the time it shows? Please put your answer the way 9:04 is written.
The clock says 21:08
